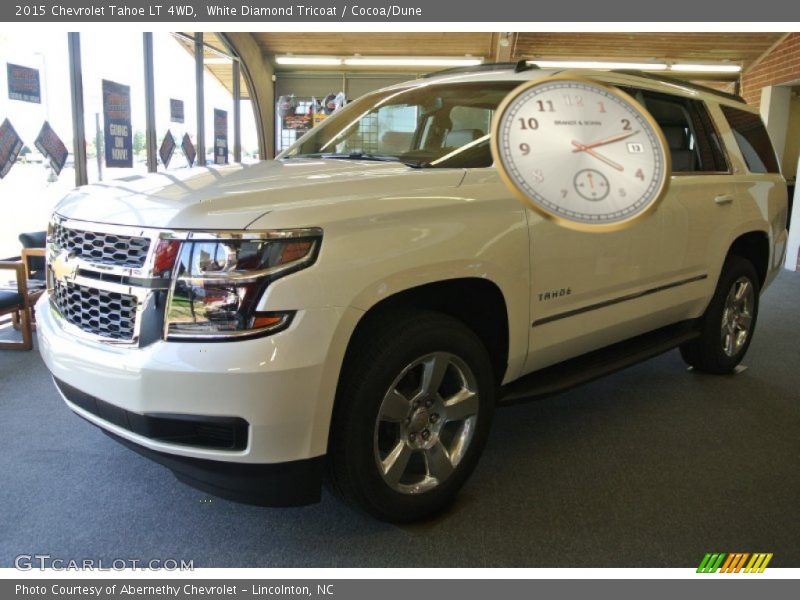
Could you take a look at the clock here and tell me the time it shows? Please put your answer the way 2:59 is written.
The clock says 4:12
